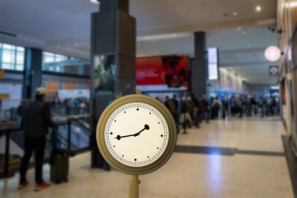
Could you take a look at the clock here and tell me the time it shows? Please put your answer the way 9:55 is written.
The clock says 1:43
